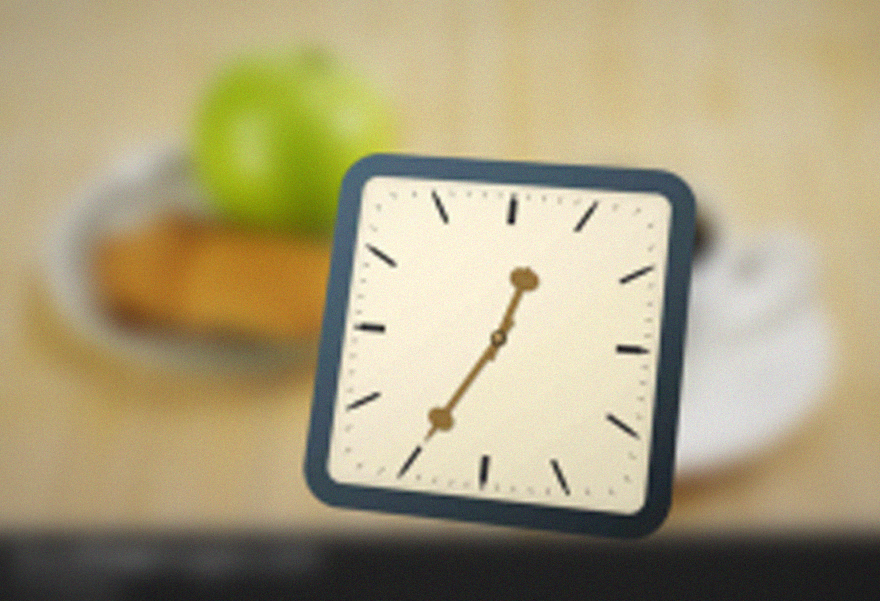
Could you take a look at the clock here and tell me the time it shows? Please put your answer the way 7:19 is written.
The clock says 12:35
